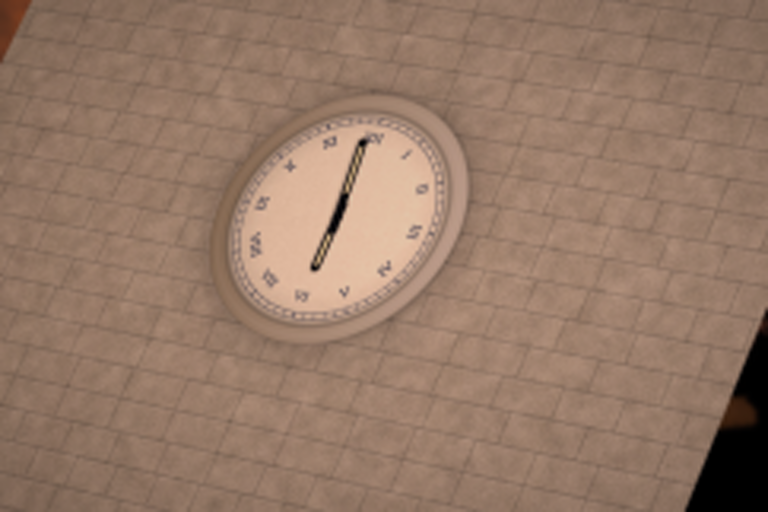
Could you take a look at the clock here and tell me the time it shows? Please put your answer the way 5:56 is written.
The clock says 5:59
